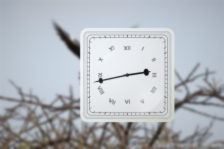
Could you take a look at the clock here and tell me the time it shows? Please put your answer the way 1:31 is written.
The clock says 2:43
